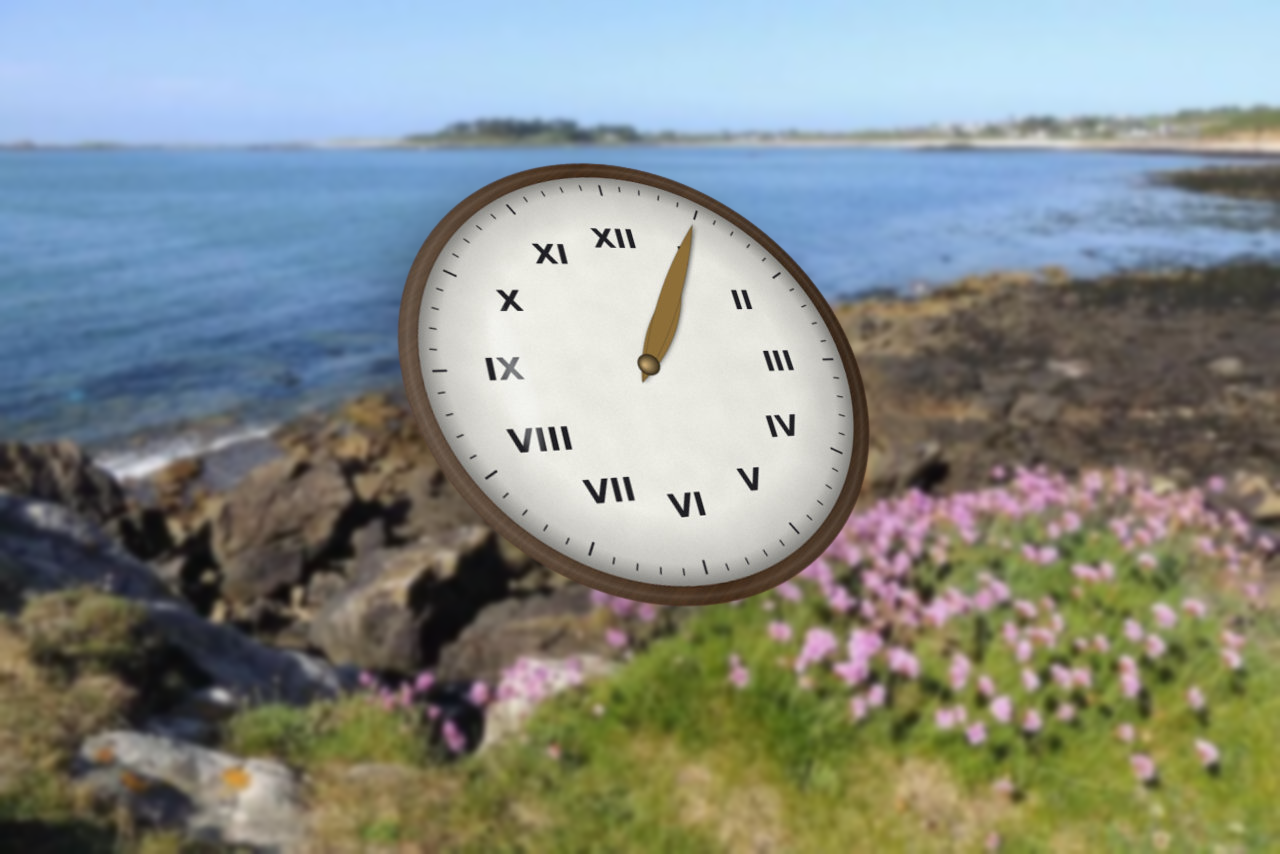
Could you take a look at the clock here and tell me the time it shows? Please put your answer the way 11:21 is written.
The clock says 1:05
